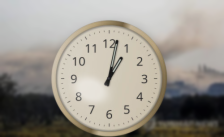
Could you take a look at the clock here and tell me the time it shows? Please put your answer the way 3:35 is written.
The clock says 1:02
